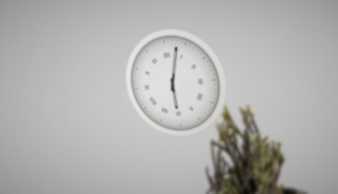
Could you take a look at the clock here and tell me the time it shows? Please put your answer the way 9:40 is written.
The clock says 6:03
